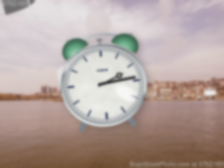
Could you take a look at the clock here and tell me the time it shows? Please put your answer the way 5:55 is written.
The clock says 2:14
